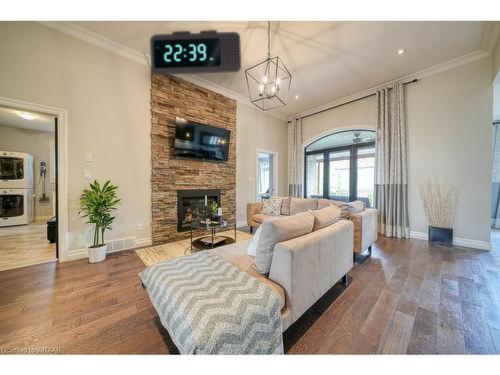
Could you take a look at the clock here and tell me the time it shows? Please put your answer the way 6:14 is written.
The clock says 22:39
